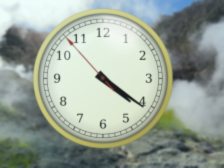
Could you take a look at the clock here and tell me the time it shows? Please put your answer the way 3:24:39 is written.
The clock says 4:20:53
